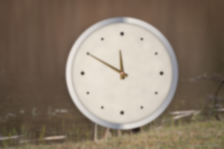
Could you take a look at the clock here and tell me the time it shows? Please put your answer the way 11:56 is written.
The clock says 11:50
